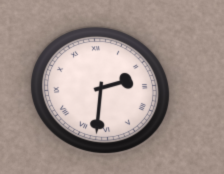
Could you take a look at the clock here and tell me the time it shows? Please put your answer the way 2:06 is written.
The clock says 2:32
